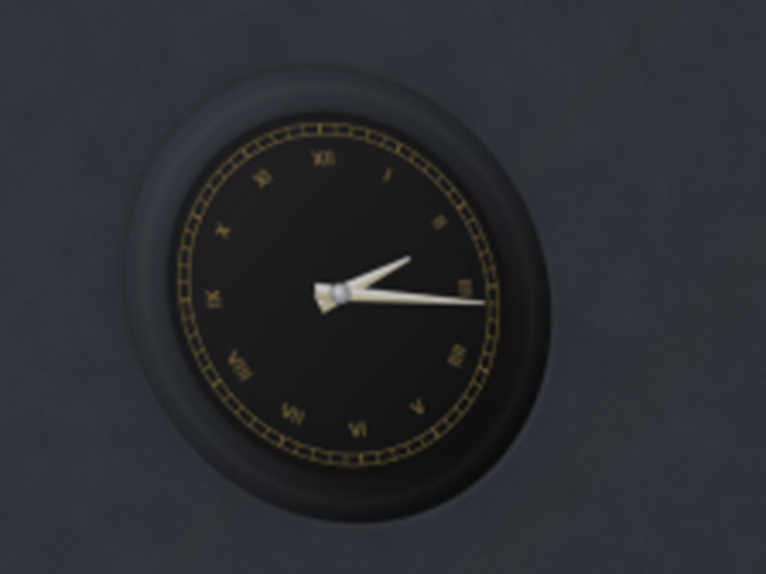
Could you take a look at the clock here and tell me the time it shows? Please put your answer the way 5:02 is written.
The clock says 2:16
